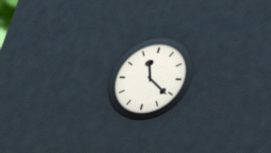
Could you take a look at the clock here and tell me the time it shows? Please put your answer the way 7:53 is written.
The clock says 11:21
